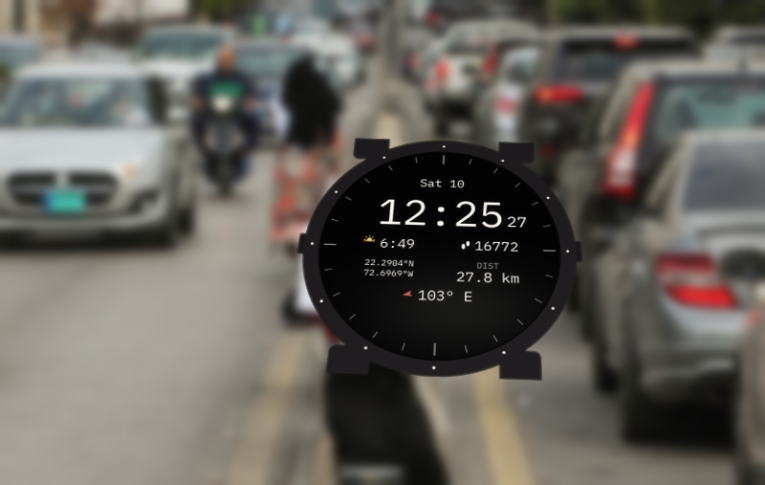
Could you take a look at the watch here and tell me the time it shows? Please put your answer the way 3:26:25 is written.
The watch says 12:25:27
